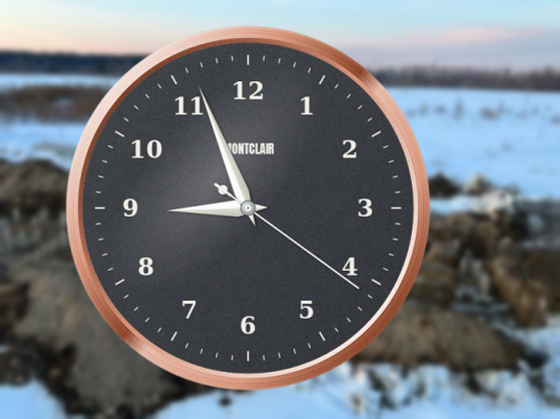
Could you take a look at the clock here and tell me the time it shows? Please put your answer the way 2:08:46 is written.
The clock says 8:56:21
